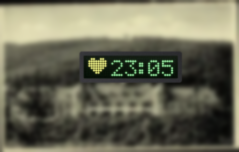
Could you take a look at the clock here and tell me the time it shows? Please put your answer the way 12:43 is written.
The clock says 23:05
